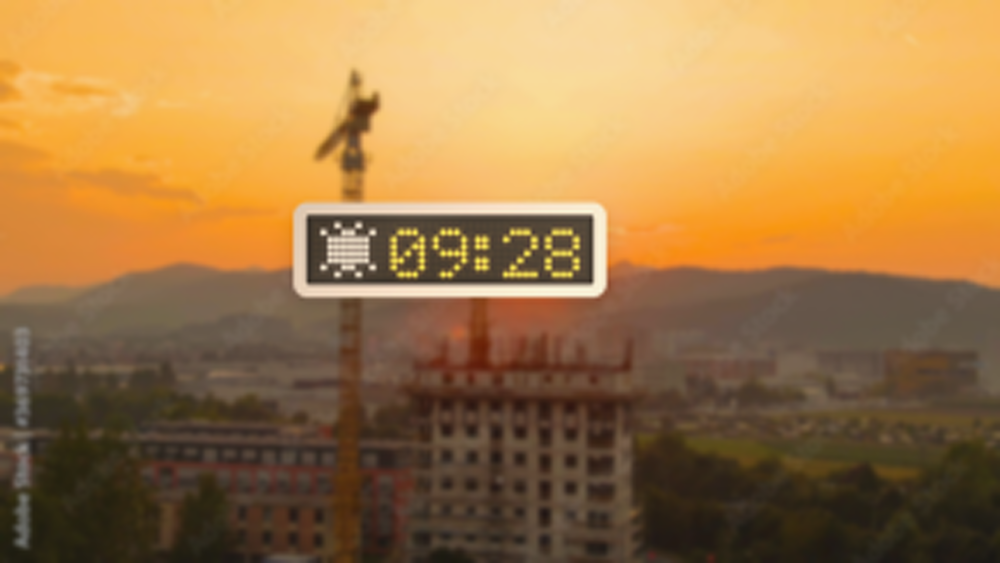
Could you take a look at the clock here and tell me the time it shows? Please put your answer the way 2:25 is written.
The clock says 9:28
